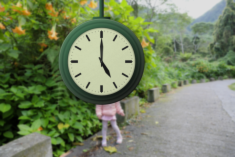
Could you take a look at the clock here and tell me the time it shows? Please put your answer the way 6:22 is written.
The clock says 5:00
